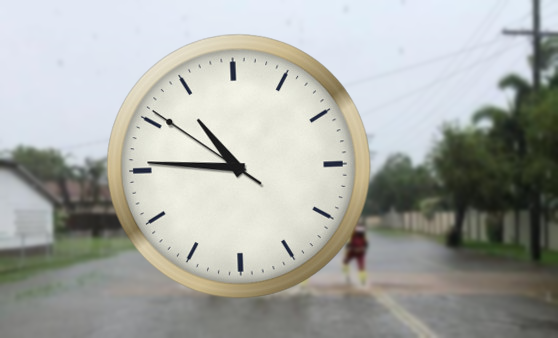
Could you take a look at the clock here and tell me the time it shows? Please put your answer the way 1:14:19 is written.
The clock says 10:45:51
